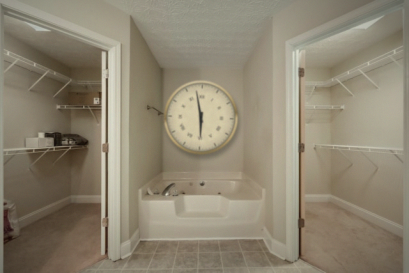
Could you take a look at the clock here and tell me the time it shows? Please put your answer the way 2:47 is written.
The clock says 5:58
